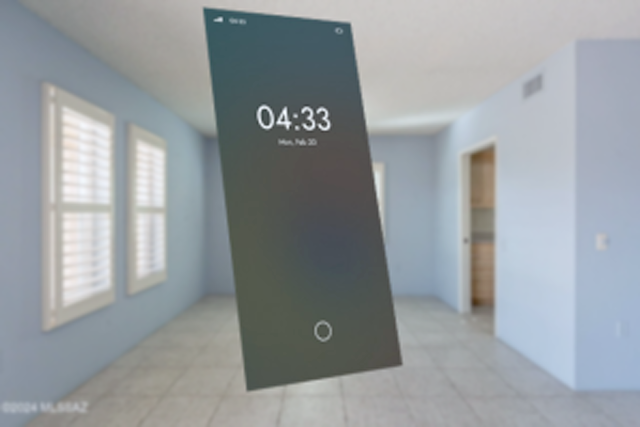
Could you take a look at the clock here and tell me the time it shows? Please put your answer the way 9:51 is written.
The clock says 4:33
